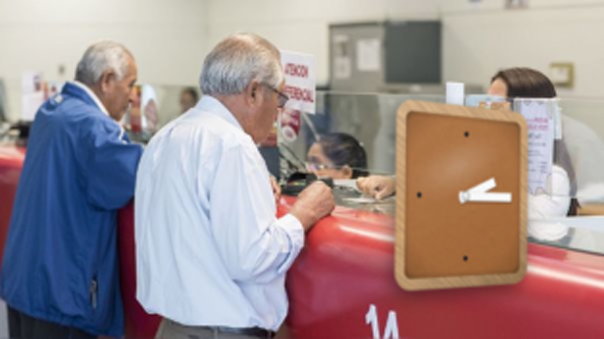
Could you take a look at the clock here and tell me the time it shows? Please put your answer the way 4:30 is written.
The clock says 2:15
